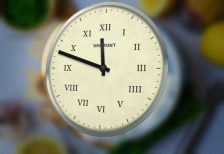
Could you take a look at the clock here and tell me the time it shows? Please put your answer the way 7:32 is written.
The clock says 11:48
